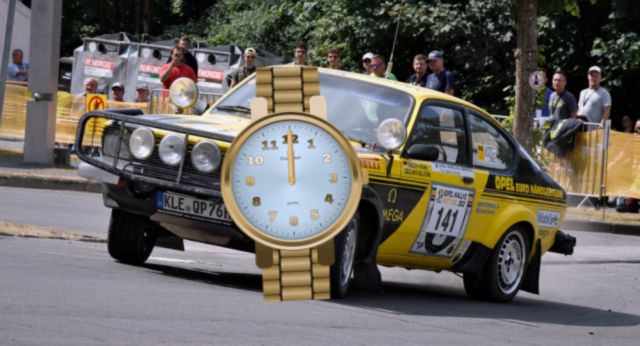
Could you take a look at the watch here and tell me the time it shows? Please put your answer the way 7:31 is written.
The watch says 12:00
